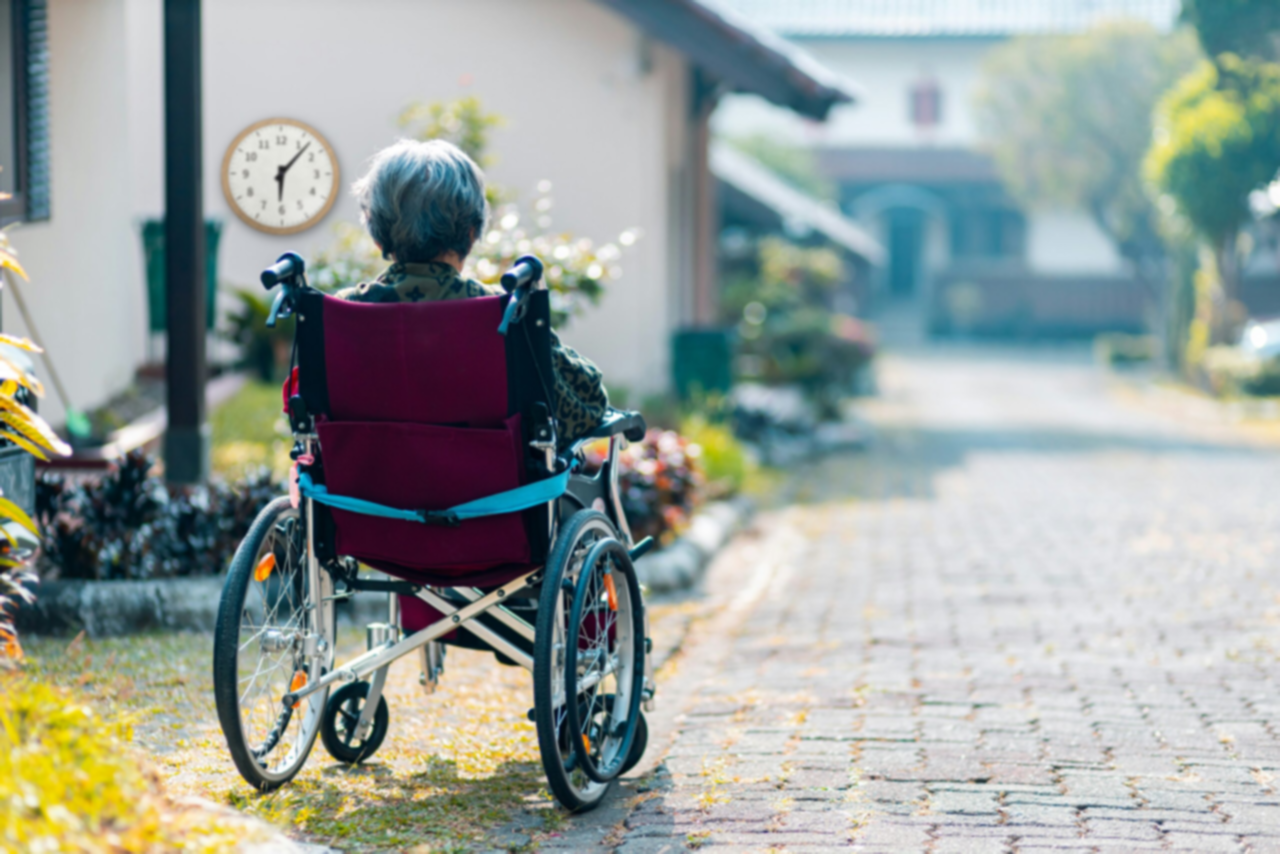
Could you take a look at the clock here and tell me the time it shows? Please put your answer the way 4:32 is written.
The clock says 6:07
